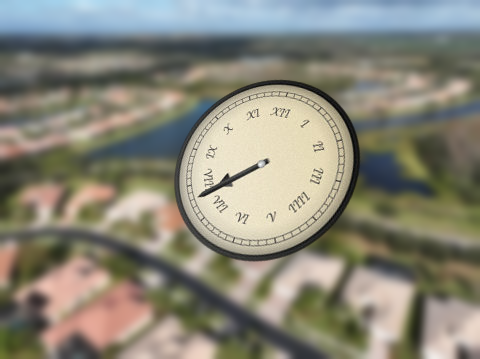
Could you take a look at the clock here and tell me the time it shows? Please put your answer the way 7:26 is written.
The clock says 7:38
